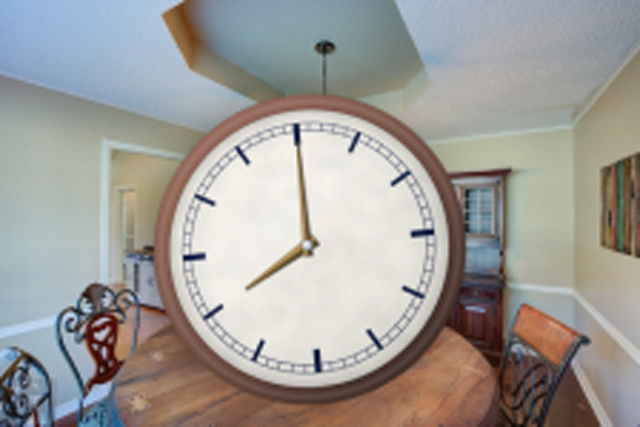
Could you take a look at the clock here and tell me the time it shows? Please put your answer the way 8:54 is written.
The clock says 8:00
